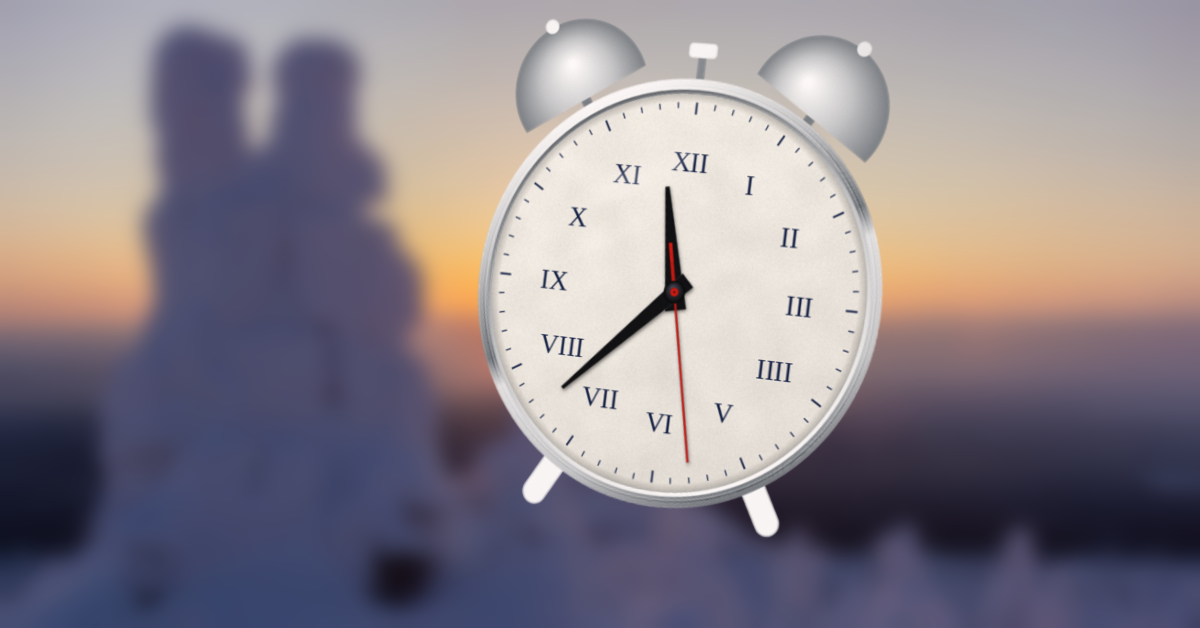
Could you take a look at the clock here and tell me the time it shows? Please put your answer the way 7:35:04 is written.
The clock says 11:37:28
